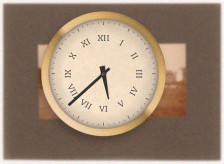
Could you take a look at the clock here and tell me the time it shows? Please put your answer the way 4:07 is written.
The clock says 5:38
